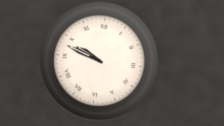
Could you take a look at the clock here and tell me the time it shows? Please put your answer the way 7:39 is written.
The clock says 9:48
